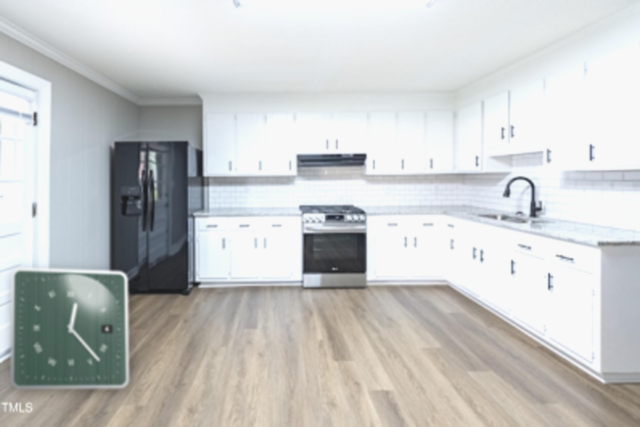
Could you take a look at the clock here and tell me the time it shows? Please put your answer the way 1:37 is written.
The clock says 12:23
